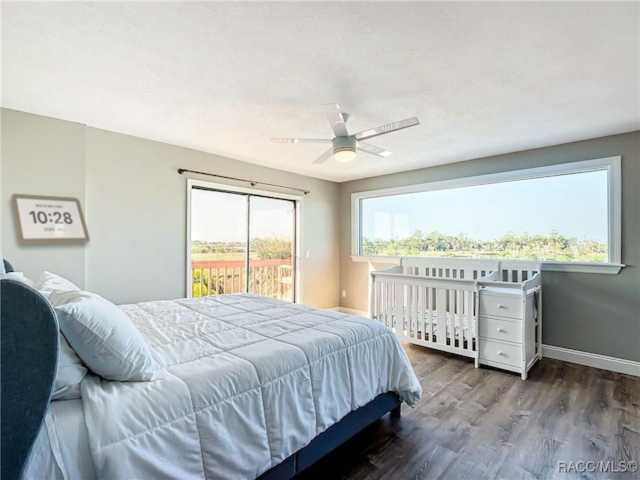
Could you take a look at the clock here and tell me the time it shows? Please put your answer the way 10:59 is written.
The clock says 10:28
